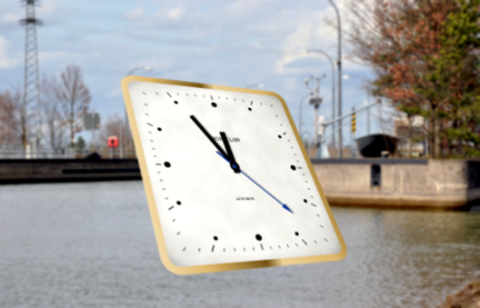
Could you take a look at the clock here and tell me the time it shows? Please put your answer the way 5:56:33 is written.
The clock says 11:55:23
